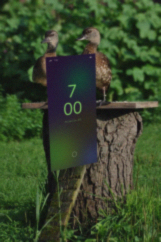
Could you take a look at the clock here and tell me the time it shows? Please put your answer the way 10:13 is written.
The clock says 7:00
